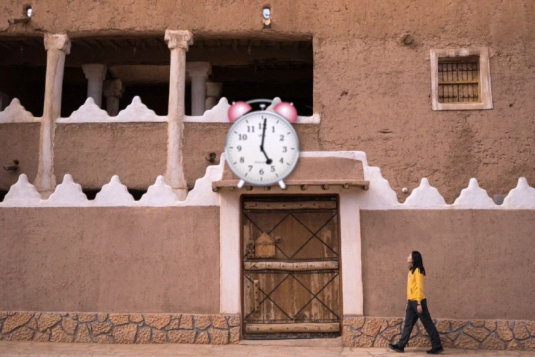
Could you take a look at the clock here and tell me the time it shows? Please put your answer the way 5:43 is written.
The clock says 5:01
